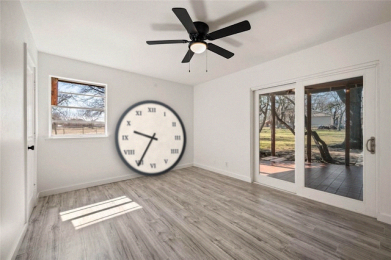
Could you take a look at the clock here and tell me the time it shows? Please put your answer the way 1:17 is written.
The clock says 9:35
